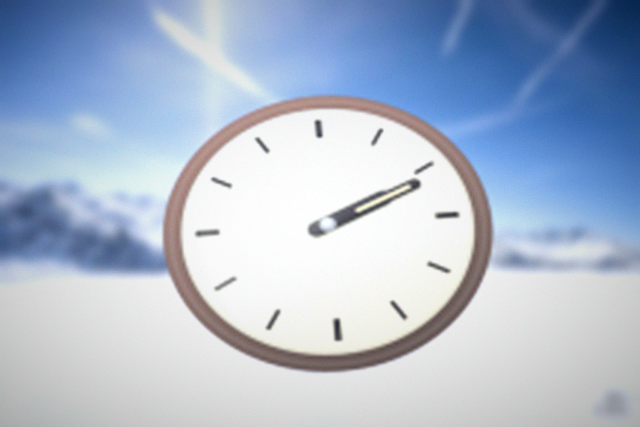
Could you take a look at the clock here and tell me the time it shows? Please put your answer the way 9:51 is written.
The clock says 2:11
